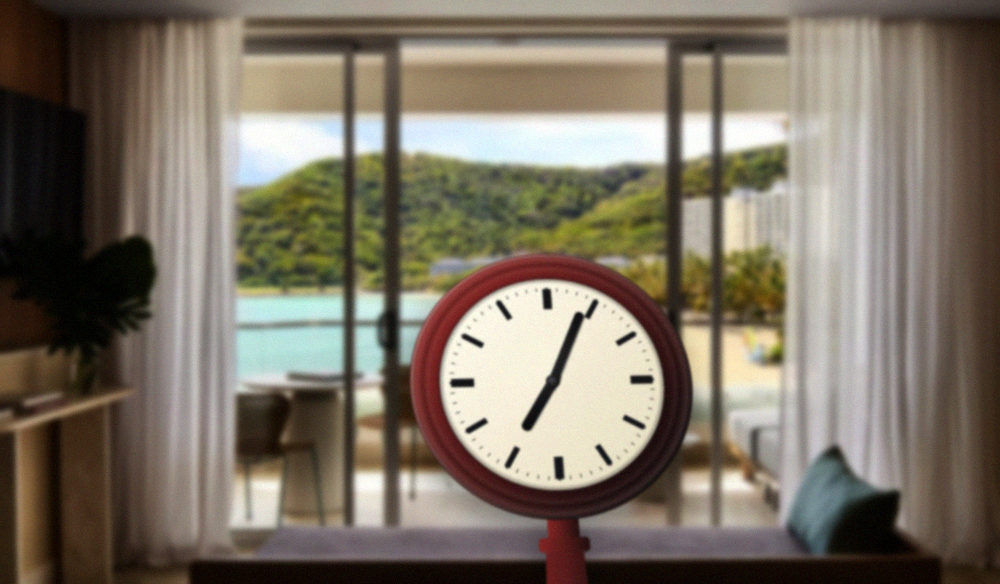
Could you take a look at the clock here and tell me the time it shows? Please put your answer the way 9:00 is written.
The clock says 7:04
